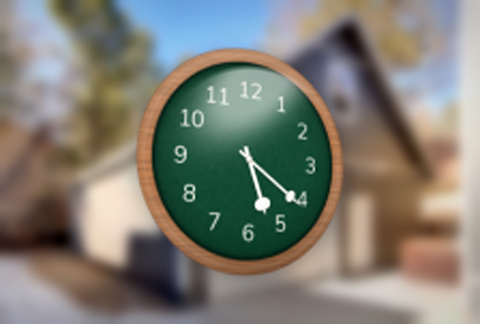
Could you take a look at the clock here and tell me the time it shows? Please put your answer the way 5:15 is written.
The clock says 5:21
